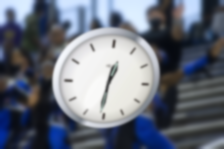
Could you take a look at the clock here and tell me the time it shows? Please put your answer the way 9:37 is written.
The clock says 12:31
